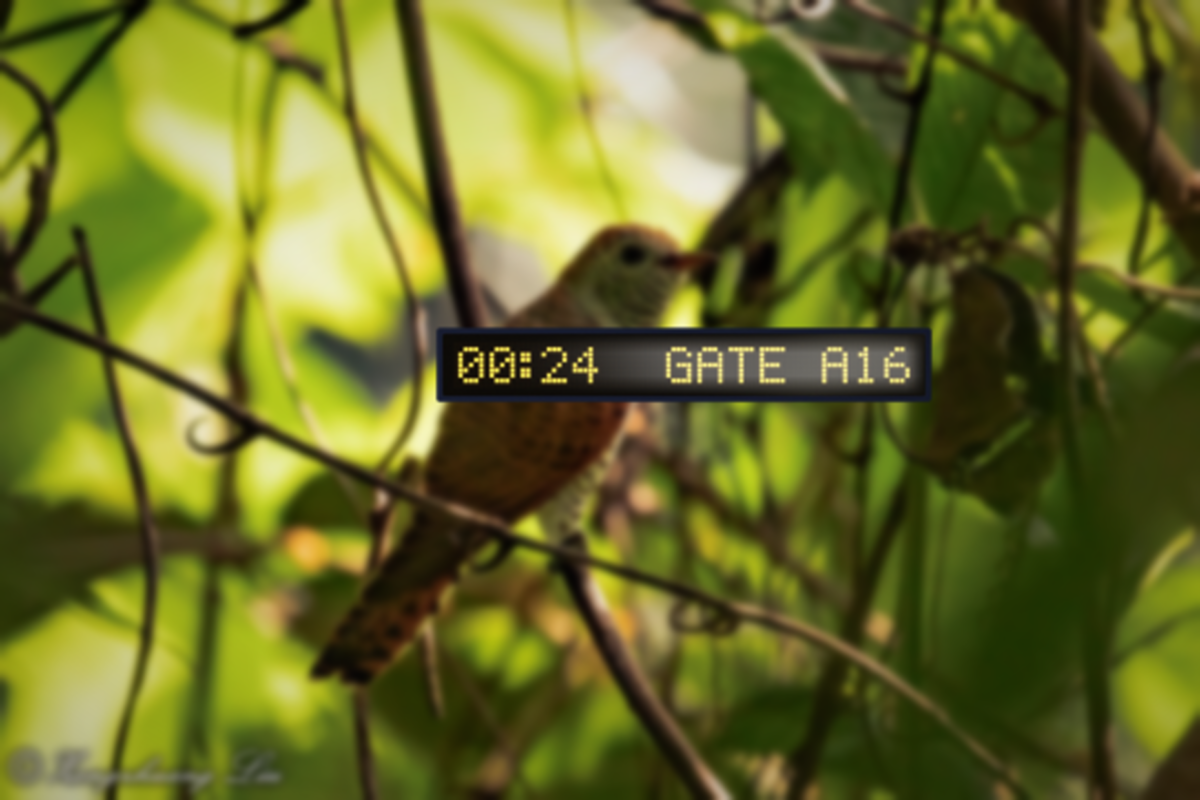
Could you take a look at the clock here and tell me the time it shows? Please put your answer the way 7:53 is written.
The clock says 0:24
